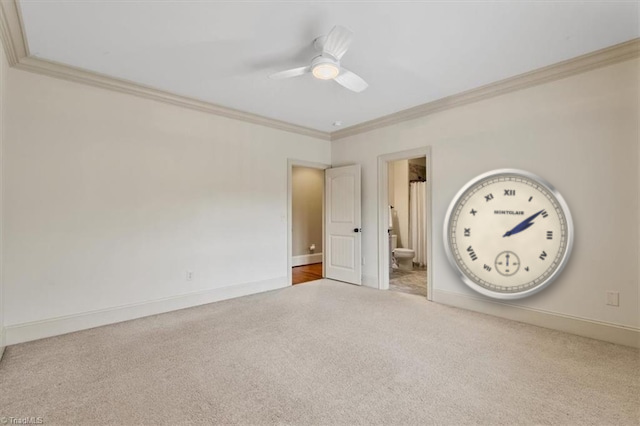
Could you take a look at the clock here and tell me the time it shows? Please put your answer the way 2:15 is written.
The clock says 2:09
